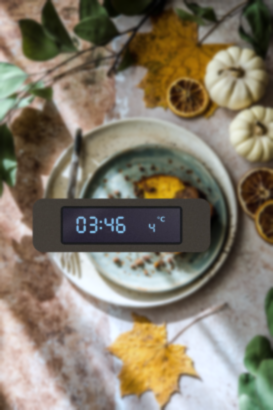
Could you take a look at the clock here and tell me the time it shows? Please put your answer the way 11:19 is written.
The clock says 3:46
